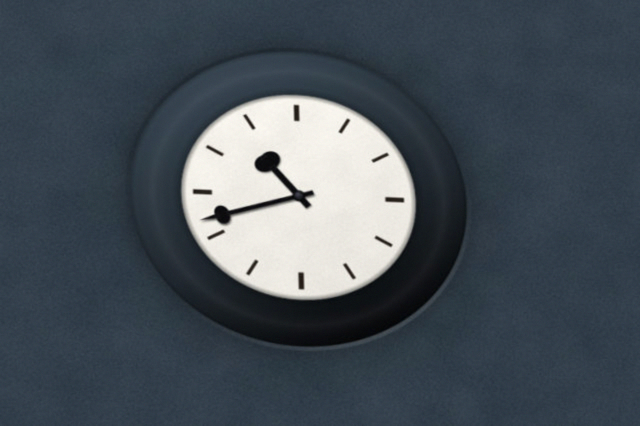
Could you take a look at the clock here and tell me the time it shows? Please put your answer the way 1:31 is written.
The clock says 10:42
